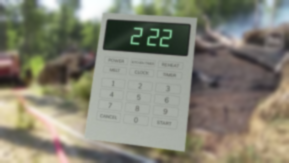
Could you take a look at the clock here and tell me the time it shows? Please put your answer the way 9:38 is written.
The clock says 2:22
